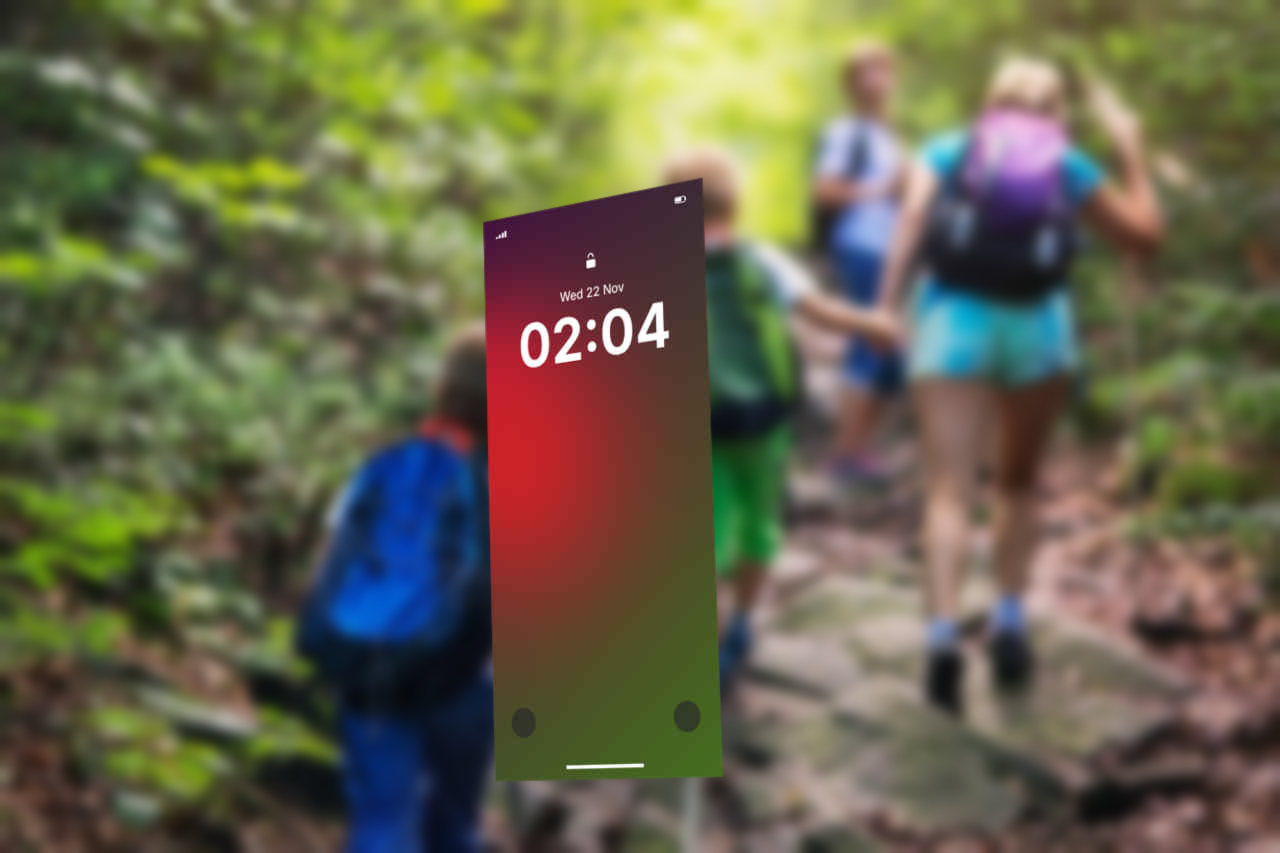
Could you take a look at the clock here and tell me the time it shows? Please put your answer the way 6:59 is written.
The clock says 2:04
